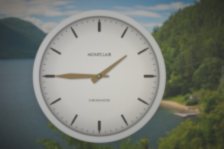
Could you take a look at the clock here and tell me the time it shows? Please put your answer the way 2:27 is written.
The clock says 1:45
